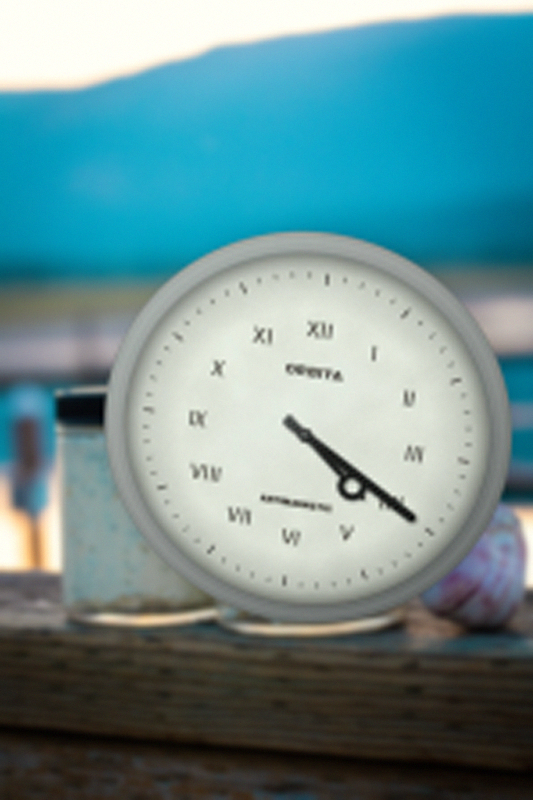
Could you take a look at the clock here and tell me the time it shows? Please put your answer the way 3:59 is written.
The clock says 4:20
